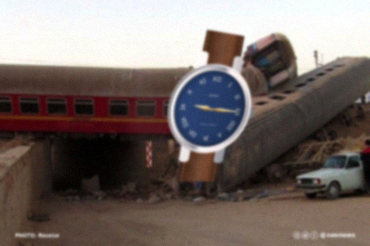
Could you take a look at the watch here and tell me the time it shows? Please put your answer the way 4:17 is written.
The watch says 9:15
